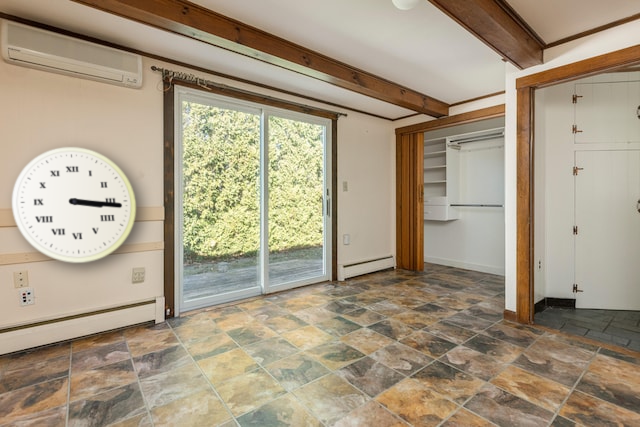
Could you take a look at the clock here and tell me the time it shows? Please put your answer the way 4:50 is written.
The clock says 3:16
